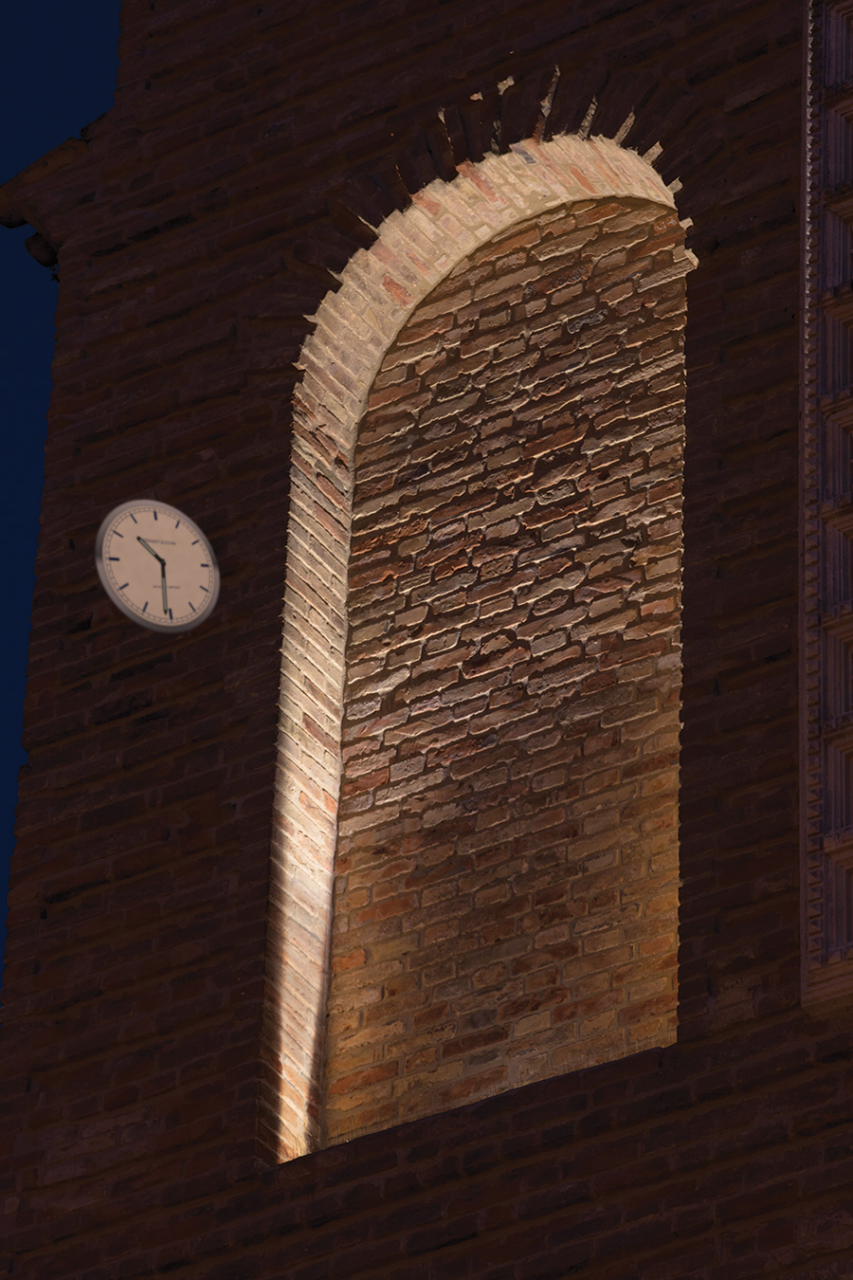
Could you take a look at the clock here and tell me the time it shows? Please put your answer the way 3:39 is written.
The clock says 10:31
